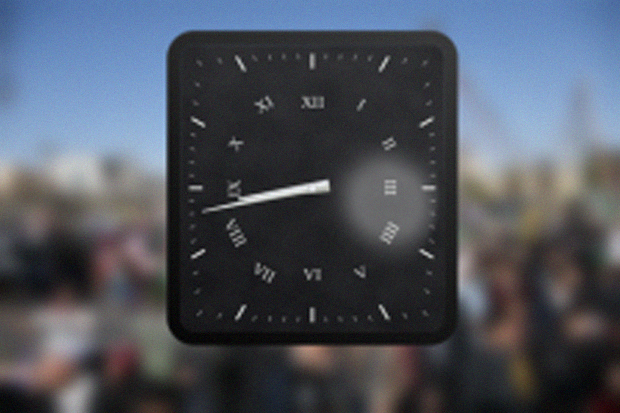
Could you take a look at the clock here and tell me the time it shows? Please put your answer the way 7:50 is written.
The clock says 8:43
